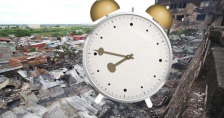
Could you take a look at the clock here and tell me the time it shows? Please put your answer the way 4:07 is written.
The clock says 7:46
